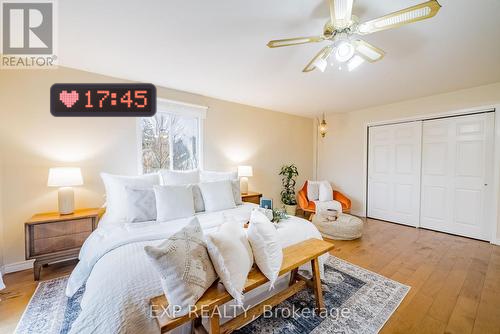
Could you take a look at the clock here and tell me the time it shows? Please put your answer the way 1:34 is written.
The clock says 17:45
